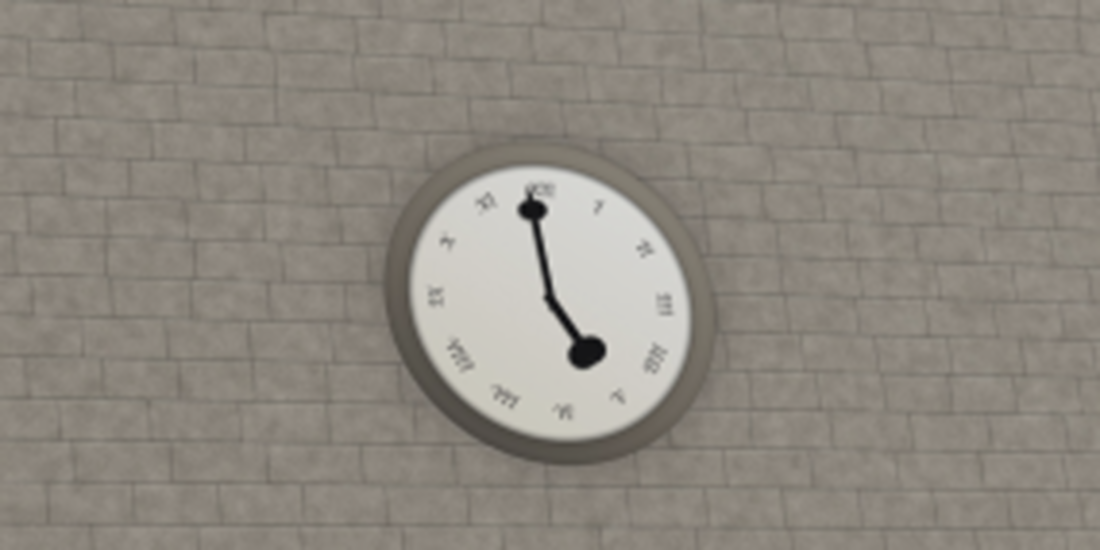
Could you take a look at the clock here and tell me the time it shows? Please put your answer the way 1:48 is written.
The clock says 4:59
